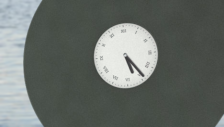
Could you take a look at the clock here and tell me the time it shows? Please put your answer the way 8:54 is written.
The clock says 5:24
